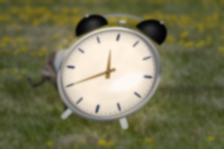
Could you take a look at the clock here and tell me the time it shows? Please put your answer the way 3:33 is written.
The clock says 11:40
